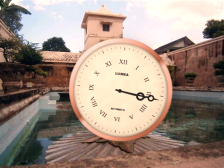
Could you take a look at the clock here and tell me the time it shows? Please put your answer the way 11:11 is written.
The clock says 3:16
